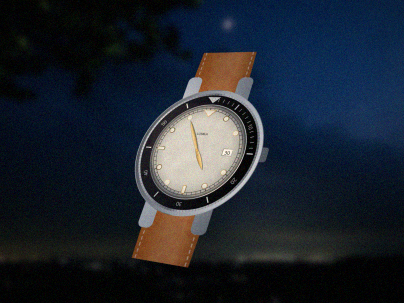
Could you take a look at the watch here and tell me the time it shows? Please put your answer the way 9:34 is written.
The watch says 4:55
